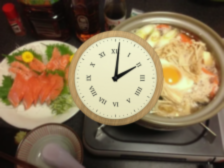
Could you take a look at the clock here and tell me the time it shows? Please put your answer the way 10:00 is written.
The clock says 2:01
